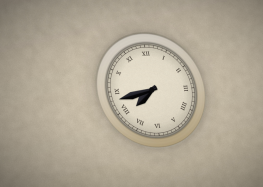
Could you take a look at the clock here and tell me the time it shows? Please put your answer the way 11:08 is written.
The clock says 7:43
